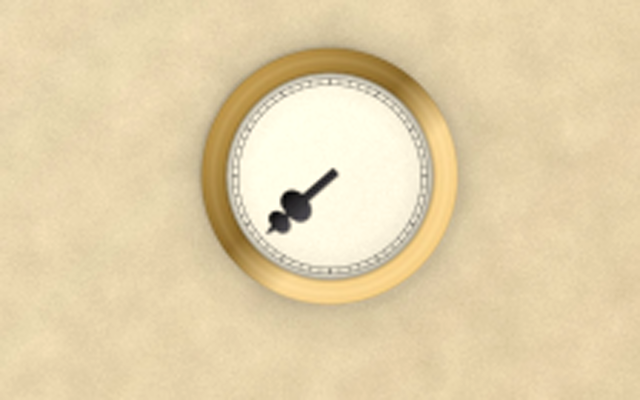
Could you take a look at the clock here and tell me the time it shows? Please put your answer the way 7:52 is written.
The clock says 7:38
